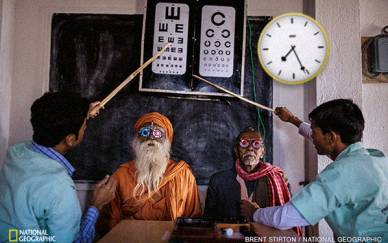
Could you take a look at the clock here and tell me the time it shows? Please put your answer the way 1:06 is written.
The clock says 7:26
